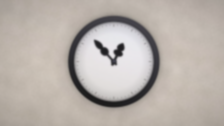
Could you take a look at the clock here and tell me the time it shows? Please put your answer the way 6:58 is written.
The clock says 12:53
